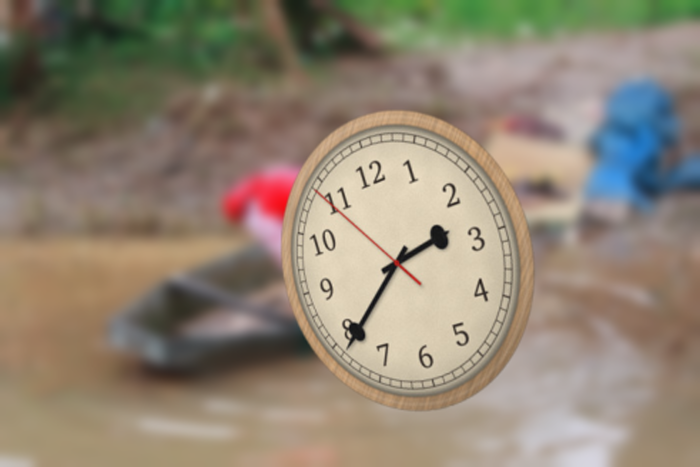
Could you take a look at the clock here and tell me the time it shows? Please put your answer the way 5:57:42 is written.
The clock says 2:38:54
